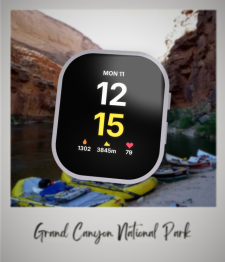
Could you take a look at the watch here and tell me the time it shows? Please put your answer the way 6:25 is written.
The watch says 12:15
